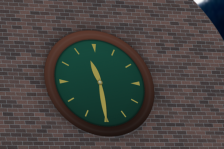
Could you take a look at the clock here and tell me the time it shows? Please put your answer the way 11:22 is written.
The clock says 11:30
